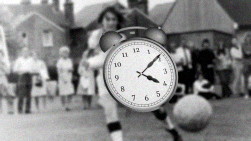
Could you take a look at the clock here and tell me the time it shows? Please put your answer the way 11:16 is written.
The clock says 4:09
